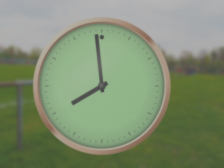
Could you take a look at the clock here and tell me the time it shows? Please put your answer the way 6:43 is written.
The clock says 7:59
